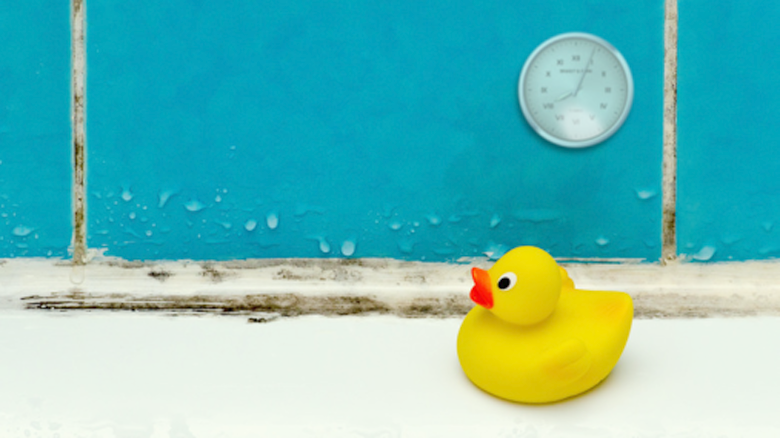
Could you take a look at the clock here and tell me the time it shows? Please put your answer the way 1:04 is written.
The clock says 8:04
